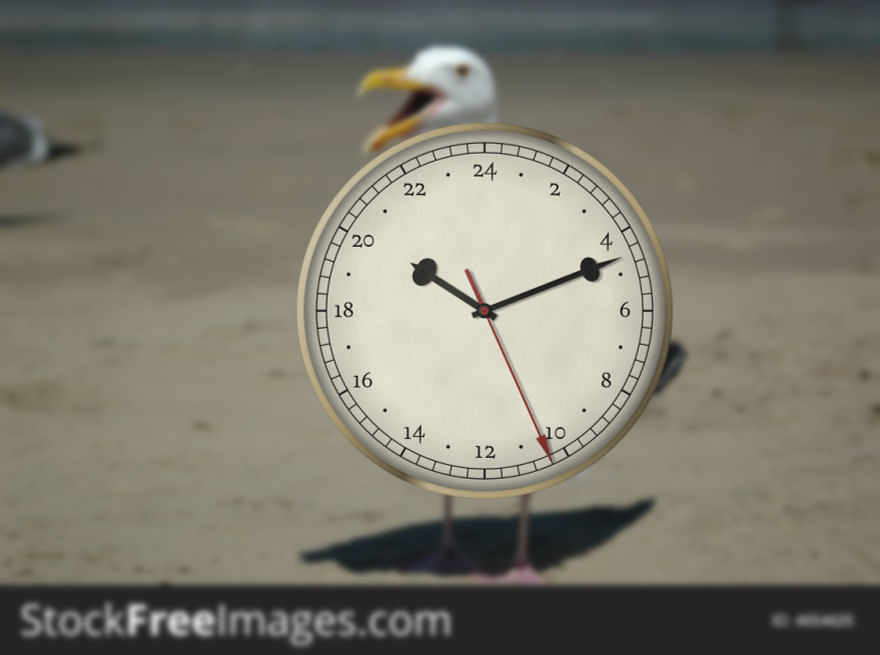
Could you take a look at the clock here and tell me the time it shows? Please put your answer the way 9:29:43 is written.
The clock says 20:11:26
